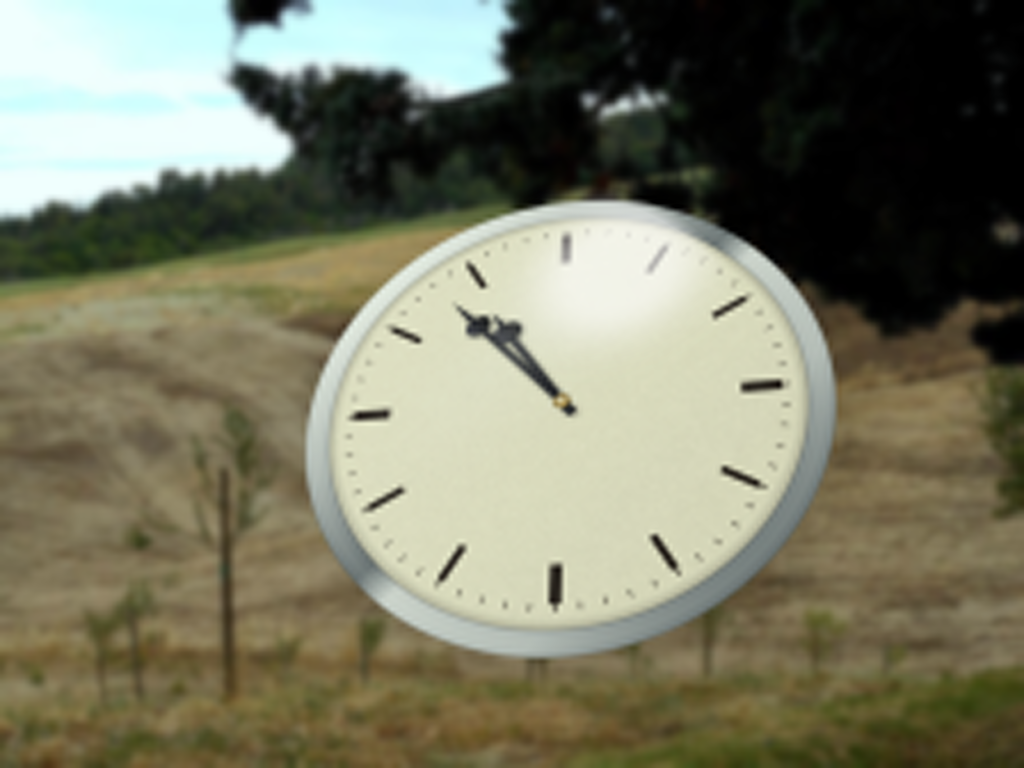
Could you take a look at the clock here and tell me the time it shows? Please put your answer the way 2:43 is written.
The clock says 10:53
